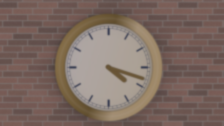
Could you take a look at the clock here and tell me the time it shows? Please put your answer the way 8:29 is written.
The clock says 4:18
